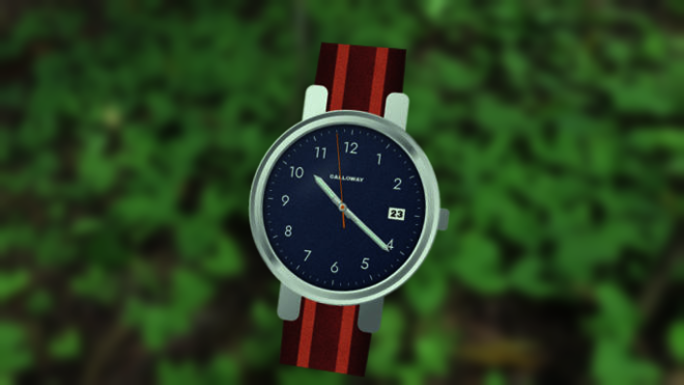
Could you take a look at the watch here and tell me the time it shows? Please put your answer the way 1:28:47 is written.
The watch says 10:20:58
